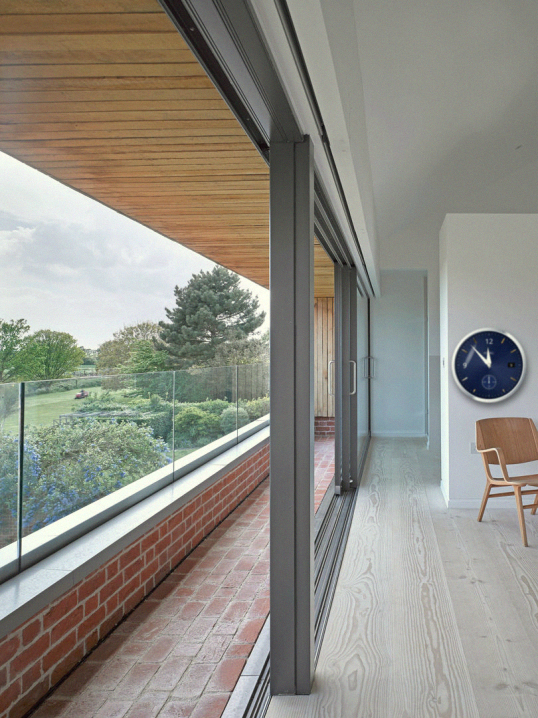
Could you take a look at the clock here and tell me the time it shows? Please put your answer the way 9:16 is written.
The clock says 11:53
